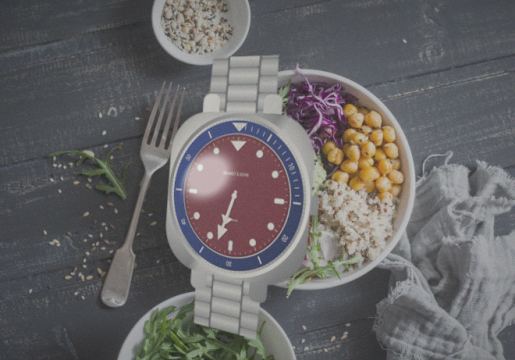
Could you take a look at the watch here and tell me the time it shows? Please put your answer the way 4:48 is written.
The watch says 6:33
